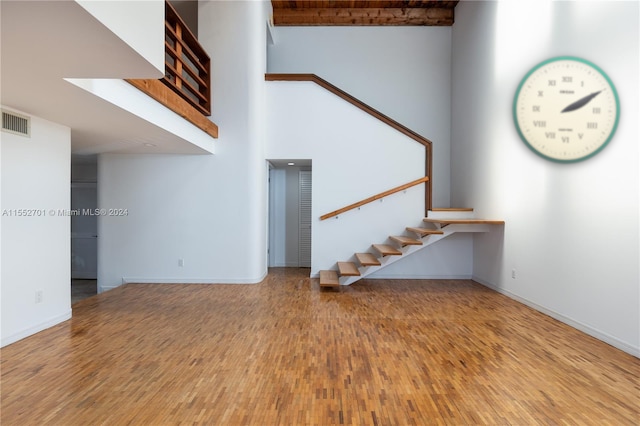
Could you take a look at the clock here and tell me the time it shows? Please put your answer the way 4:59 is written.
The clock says 2:10
